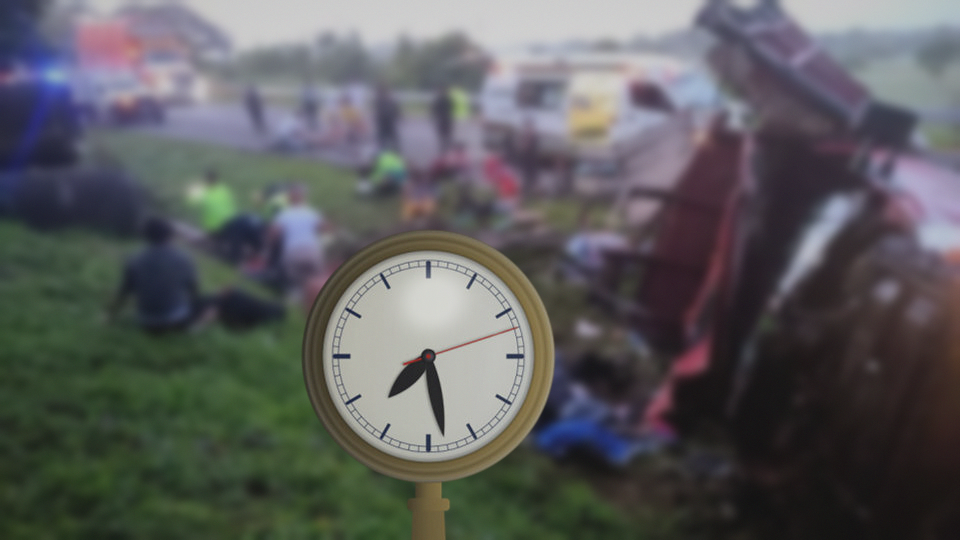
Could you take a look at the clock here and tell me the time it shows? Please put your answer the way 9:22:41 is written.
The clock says 7:28:12
